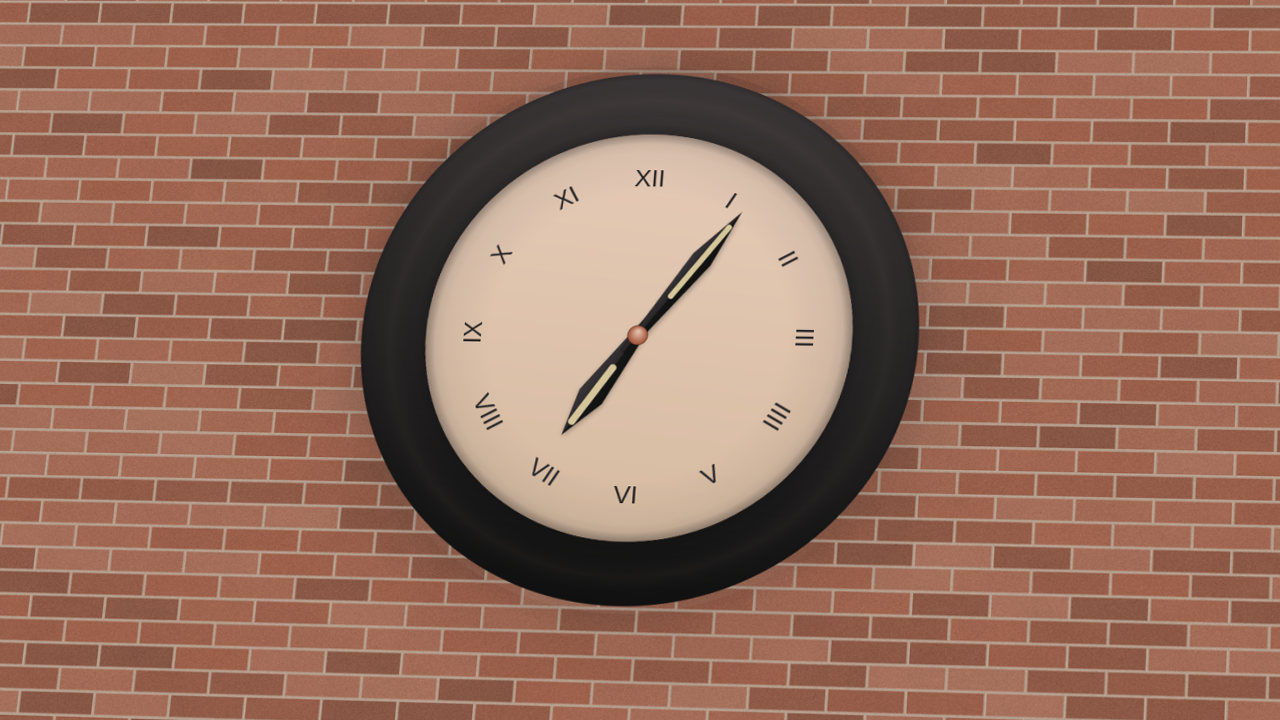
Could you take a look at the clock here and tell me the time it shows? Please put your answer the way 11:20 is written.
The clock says 7:06
